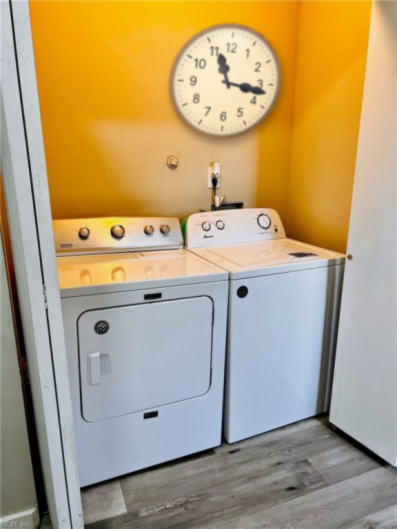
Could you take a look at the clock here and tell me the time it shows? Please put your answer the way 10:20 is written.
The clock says 11:17
